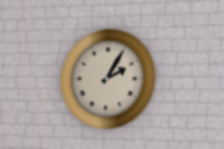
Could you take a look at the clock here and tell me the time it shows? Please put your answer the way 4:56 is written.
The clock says 2:05
